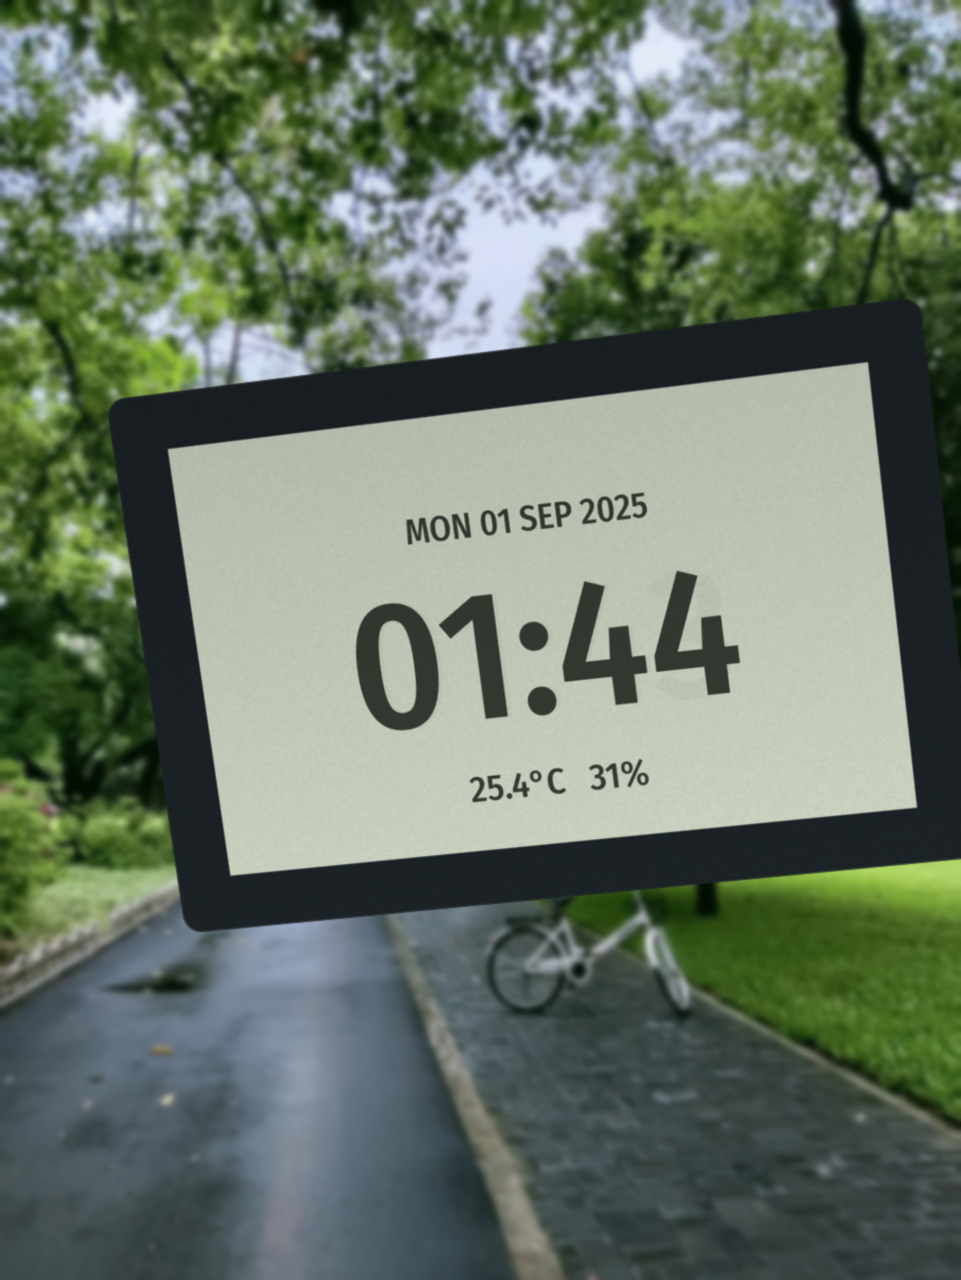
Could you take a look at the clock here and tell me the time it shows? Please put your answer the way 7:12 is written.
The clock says 1:44
